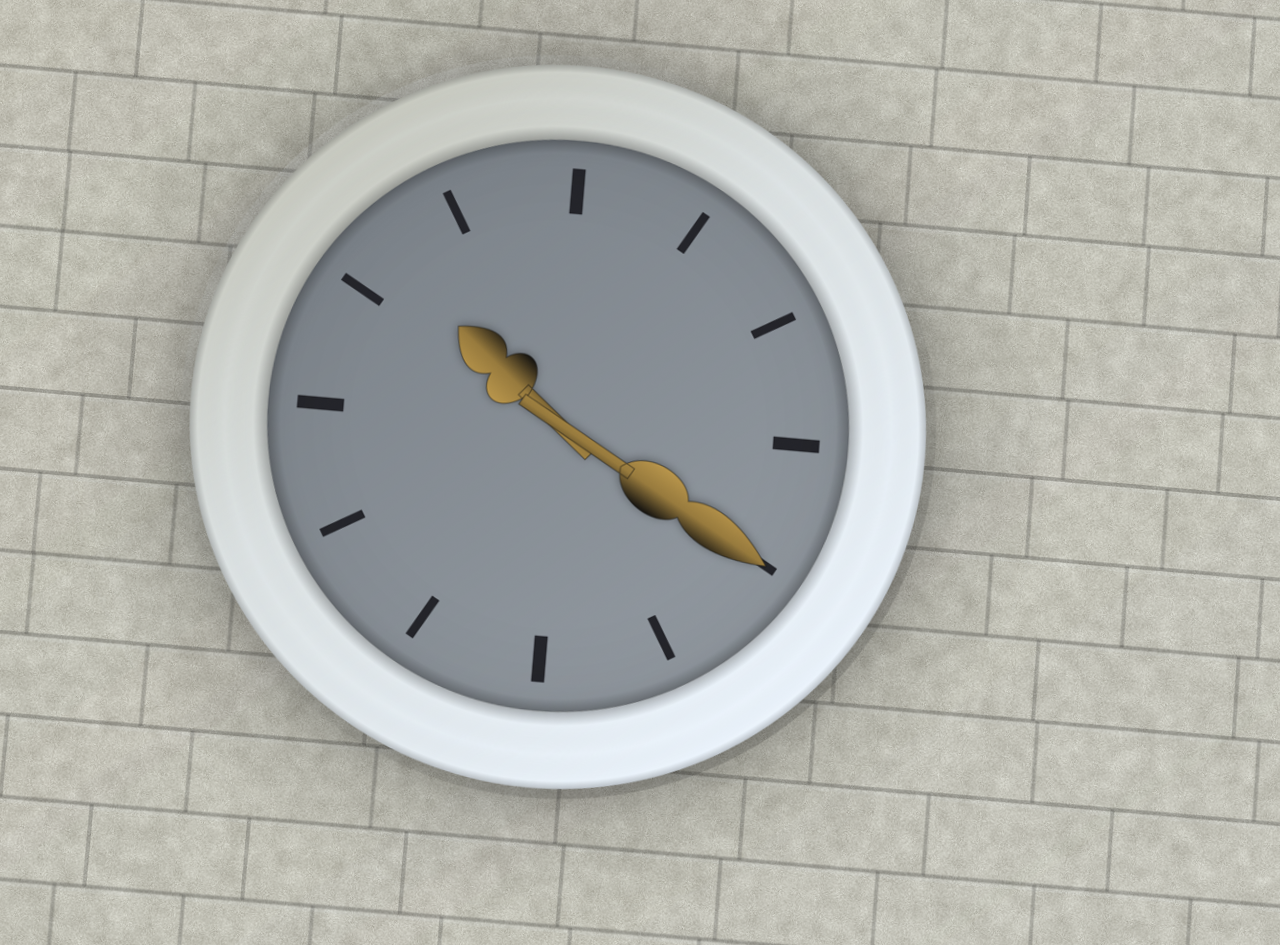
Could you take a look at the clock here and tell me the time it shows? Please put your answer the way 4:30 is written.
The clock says 10:20
